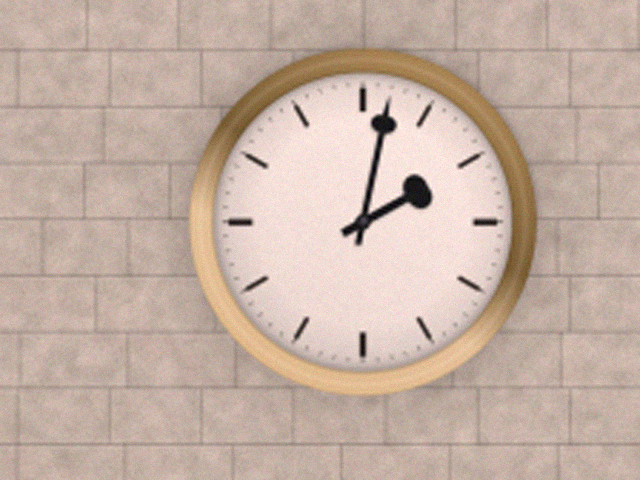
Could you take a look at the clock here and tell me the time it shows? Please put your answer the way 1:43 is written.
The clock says 2:02
